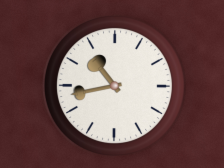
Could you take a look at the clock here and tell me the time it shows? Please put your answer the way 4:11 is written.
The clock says 10:43
